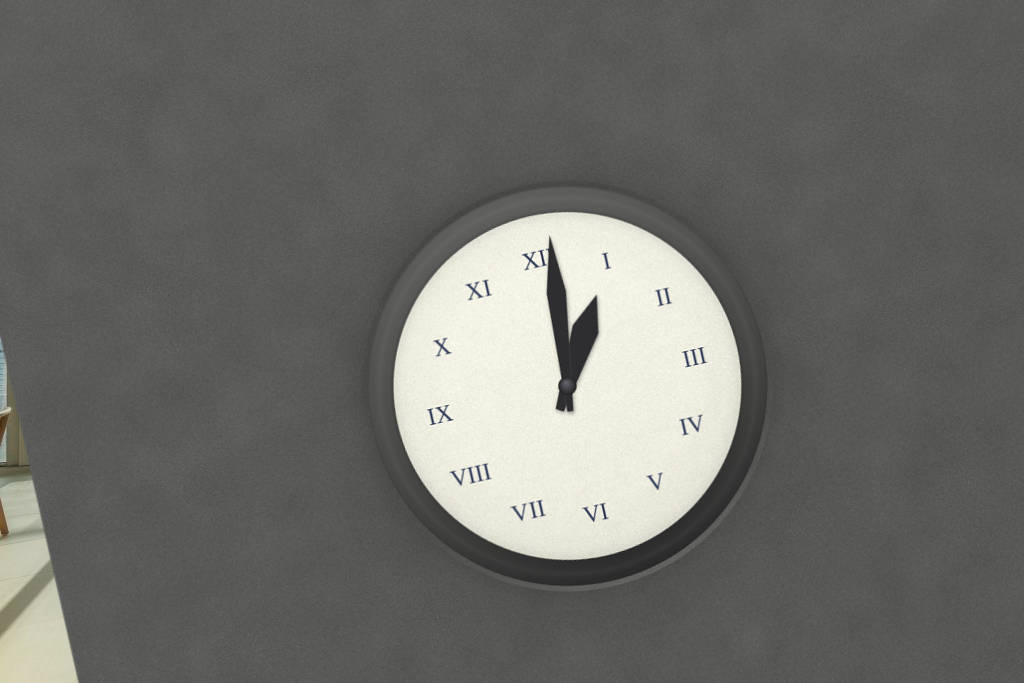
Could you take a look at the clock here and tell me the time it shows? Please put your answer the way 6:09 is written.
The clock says 1:01
